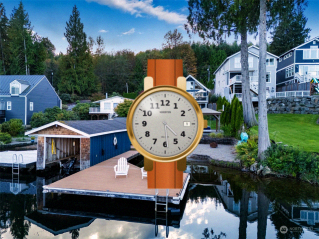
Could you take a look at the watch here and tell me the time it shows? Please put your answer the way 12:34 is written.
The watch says 4:29
